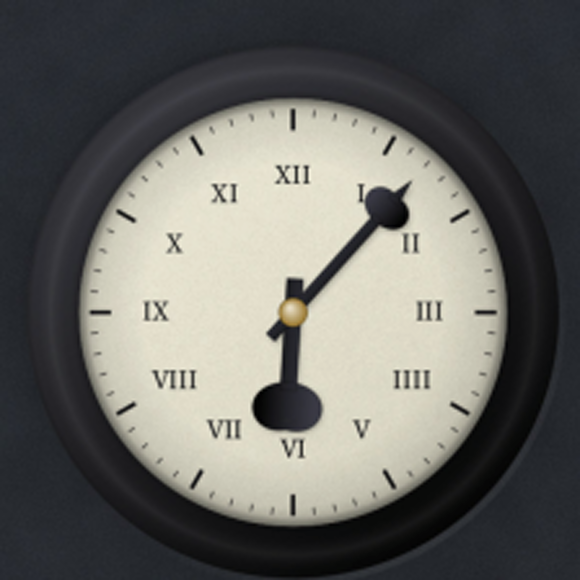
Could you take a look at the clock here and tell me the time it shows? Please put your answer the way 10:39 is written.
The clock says 6:07
